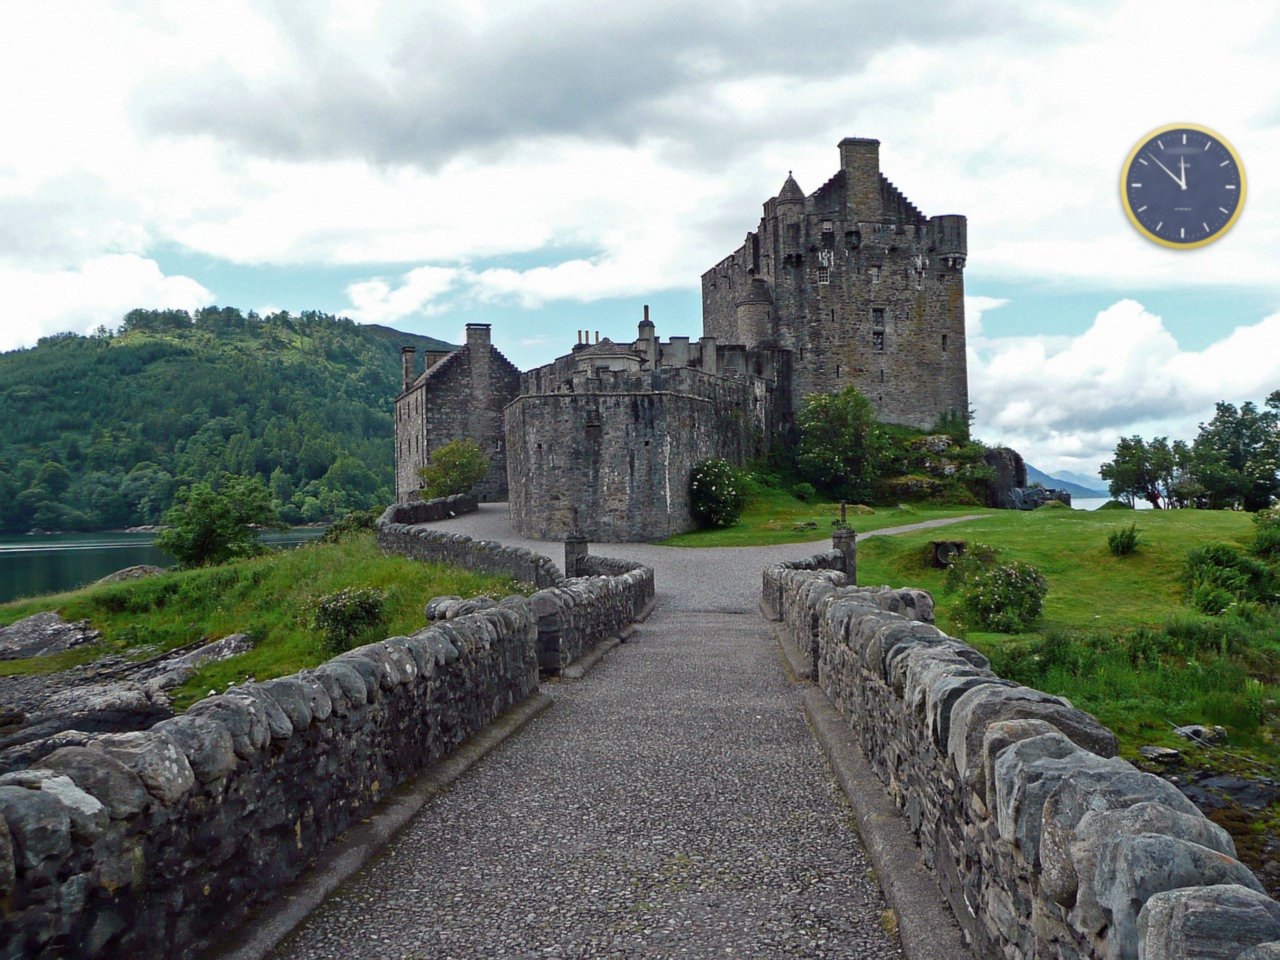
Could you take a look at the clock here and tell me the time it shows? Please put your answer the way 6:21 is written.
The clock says 11:52
